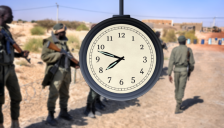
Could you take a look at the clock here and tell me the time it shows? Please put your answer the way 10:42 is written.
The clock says 7:48
